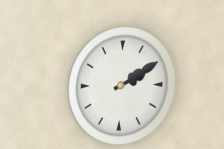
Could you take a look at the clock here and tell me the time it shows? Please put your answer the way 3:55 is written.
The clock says 2:10
